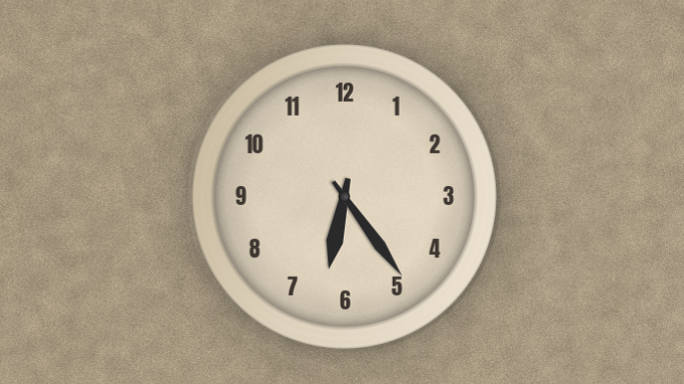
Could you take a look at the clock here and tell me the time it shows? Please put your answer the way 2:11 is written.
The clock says 6:24
